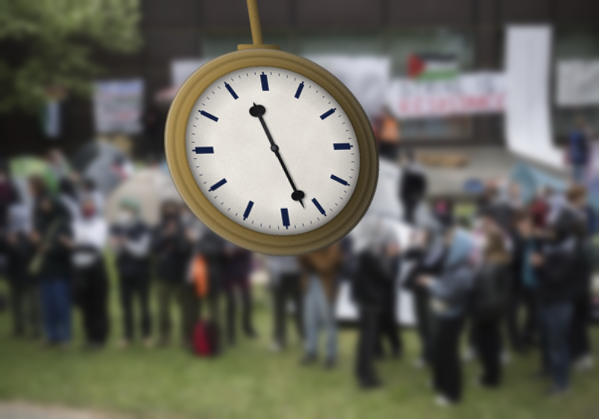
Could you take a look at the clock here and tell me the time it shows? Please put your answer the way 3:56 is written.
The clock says 11:27
